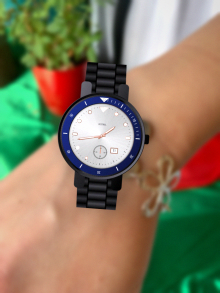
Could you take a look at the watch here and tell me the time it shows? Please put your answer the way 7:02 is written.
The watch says 1:43
